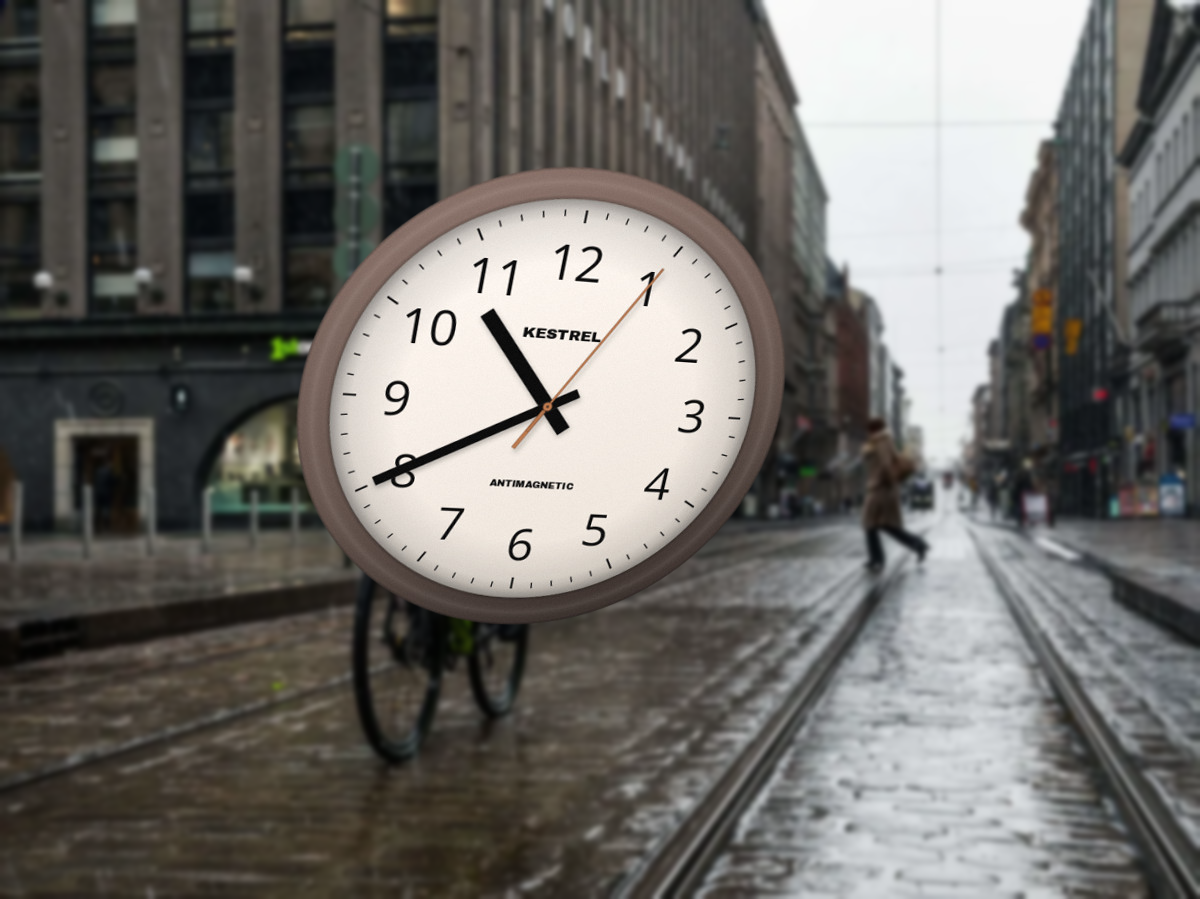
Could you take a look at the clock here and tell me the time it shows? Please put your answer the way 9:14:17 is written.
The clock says 10:40:05
